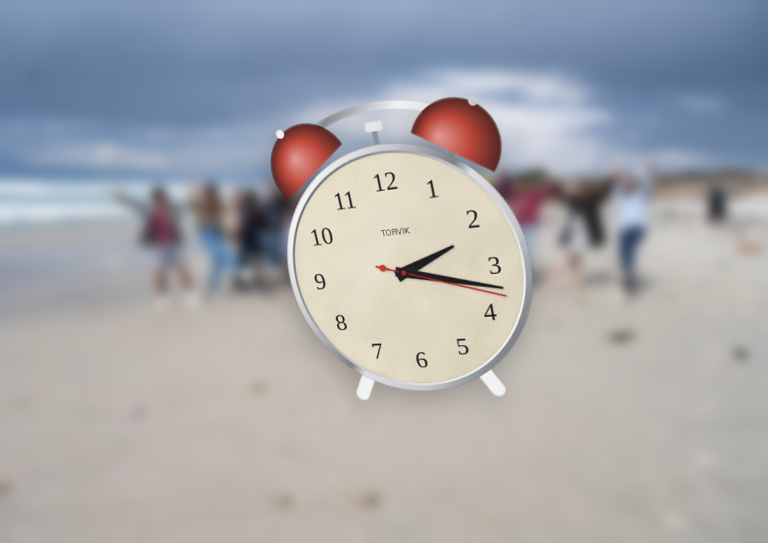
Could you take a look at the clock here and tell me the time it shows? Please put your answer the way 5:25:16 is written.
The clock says 2:17:18
